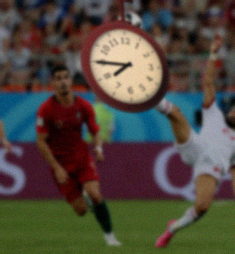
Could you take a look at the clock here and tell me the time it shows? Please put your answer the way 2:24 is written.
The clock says 7:45
